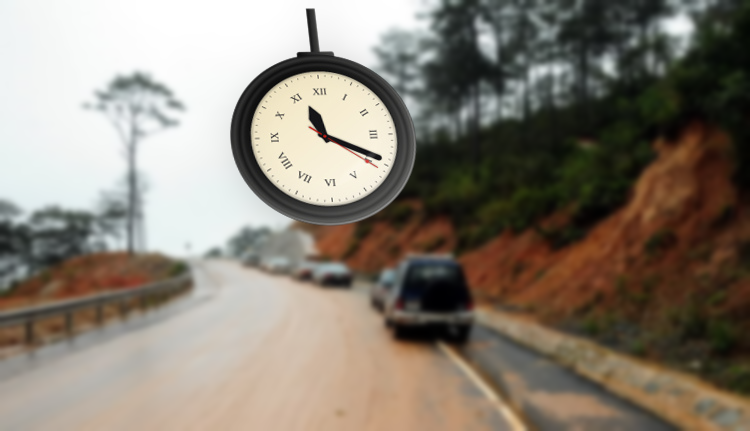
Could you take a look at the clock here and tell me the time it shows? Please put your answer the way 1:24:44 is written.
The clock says 11:19:21
